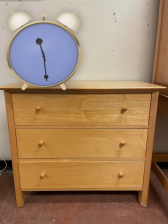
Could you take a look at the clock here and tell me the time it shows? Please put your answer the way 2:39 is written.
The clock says 11:29
